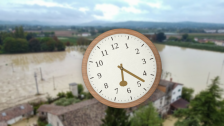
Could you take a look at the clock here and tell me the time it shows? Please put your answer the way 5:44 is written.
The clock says 6:23
